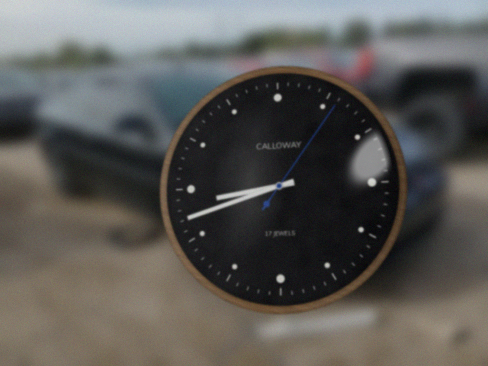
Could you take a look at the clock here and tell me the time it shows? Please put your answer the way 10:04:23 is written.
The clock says 8:42:06
